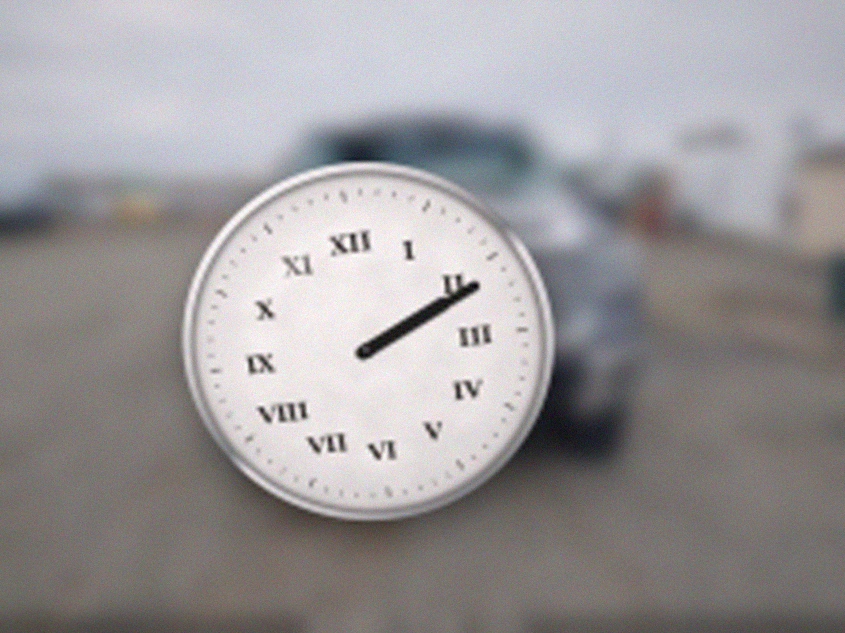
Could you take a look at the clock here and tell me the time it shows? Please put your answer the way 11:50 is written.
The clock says 2:11
